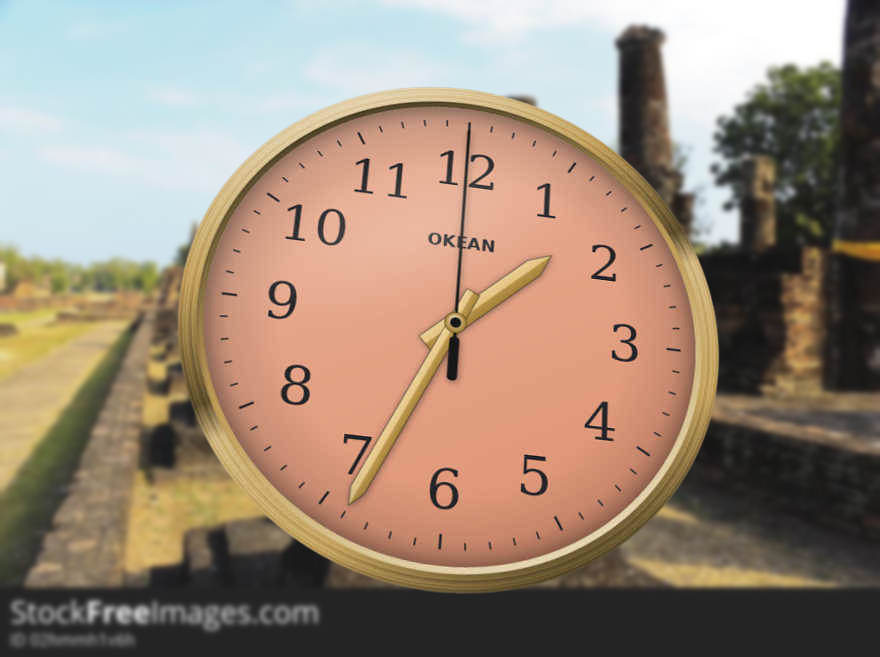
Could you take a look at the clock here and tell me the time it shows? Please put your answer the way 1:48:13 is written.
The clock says 1:34:00
